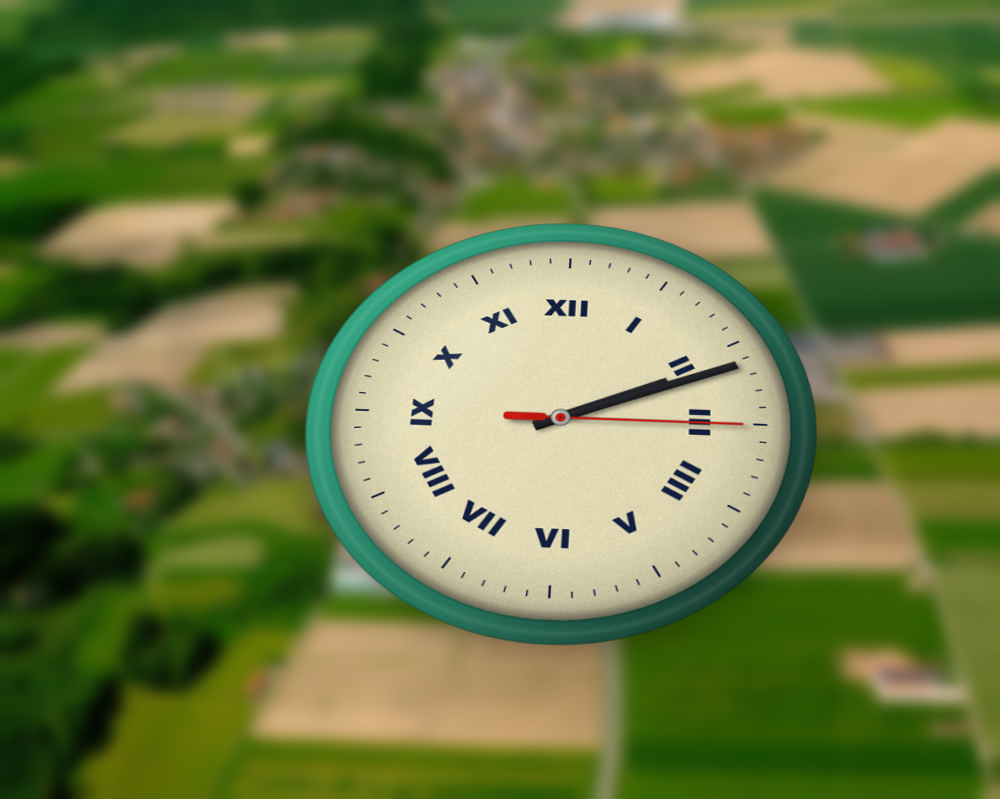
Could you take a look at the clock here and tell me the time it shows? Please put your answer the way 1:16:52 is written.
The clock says 2:11:15
